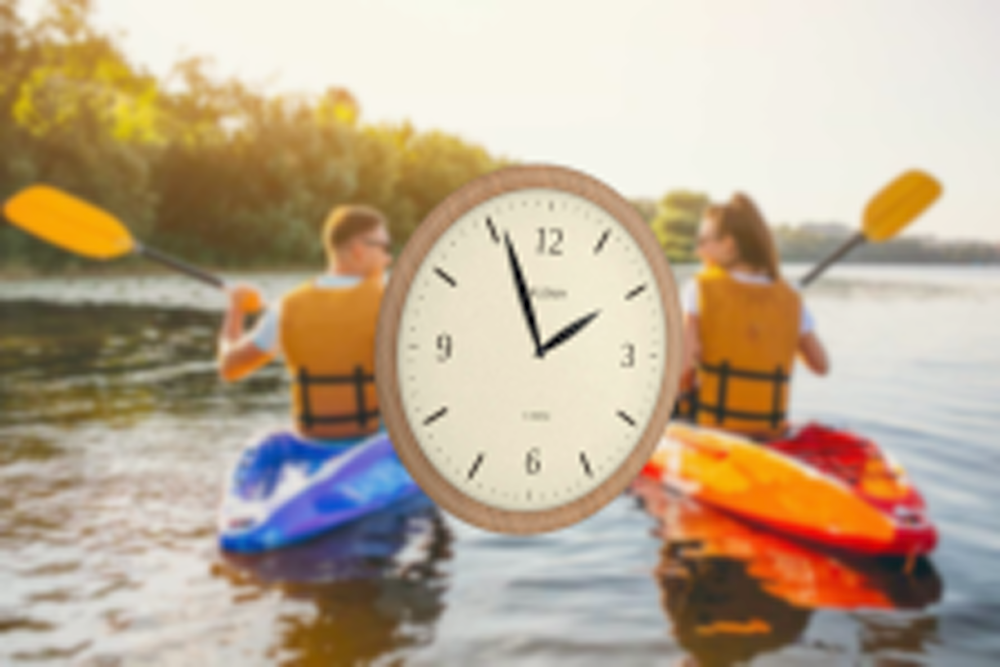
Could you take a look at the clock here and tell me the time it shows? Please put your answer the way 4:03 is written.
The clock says 1:56
